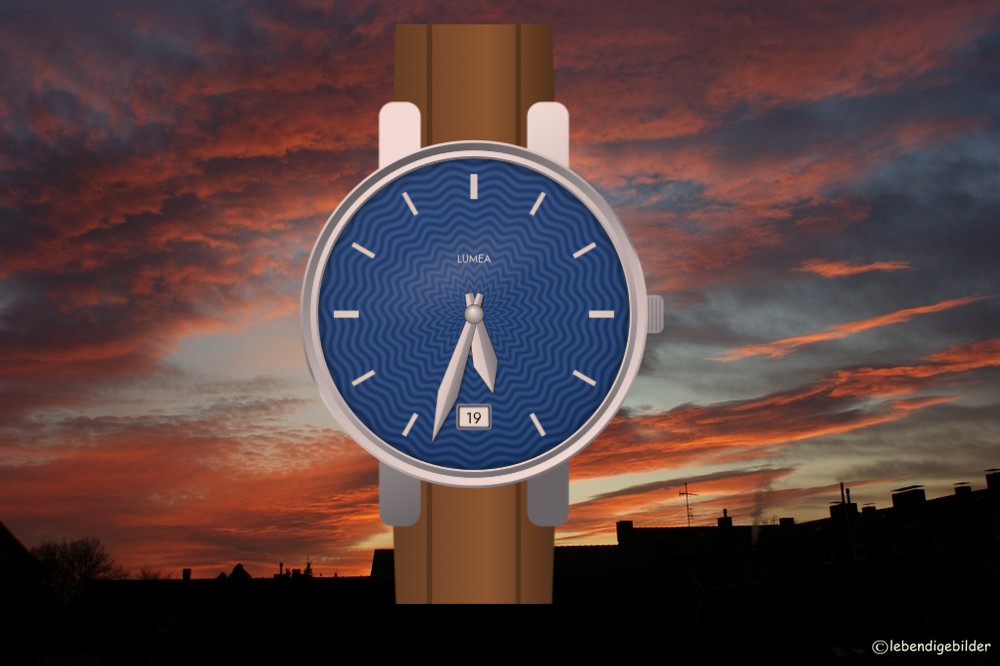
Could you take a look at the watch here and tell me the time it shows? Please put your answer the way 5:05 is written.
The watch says 5:33
